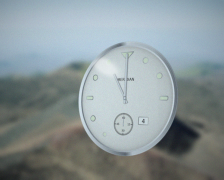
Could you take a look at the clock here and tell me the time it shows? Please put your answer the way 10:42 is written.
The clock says 11:00
